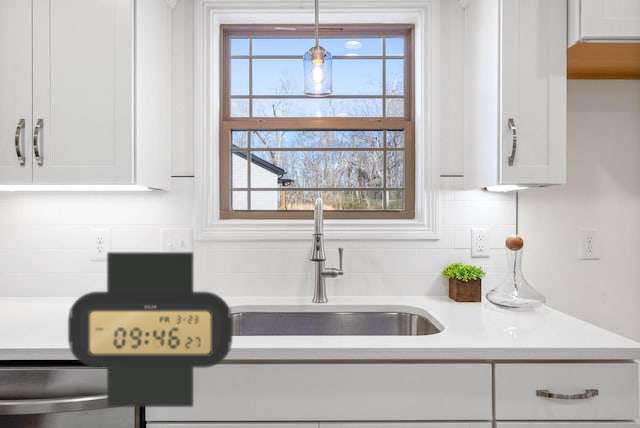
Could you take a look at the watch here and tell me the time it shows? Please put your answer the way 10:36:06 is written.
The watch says 9:46:27
